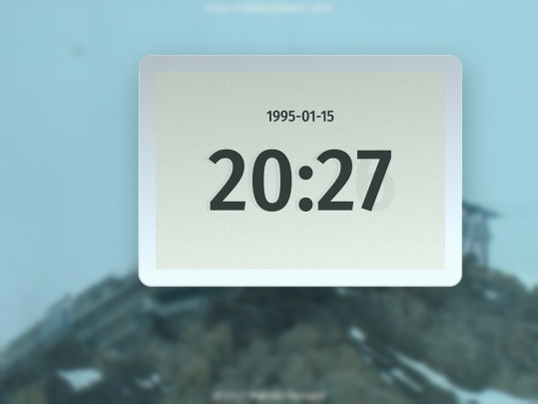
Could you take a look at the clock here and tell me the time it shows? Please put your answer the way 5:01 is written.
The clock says 20:27
